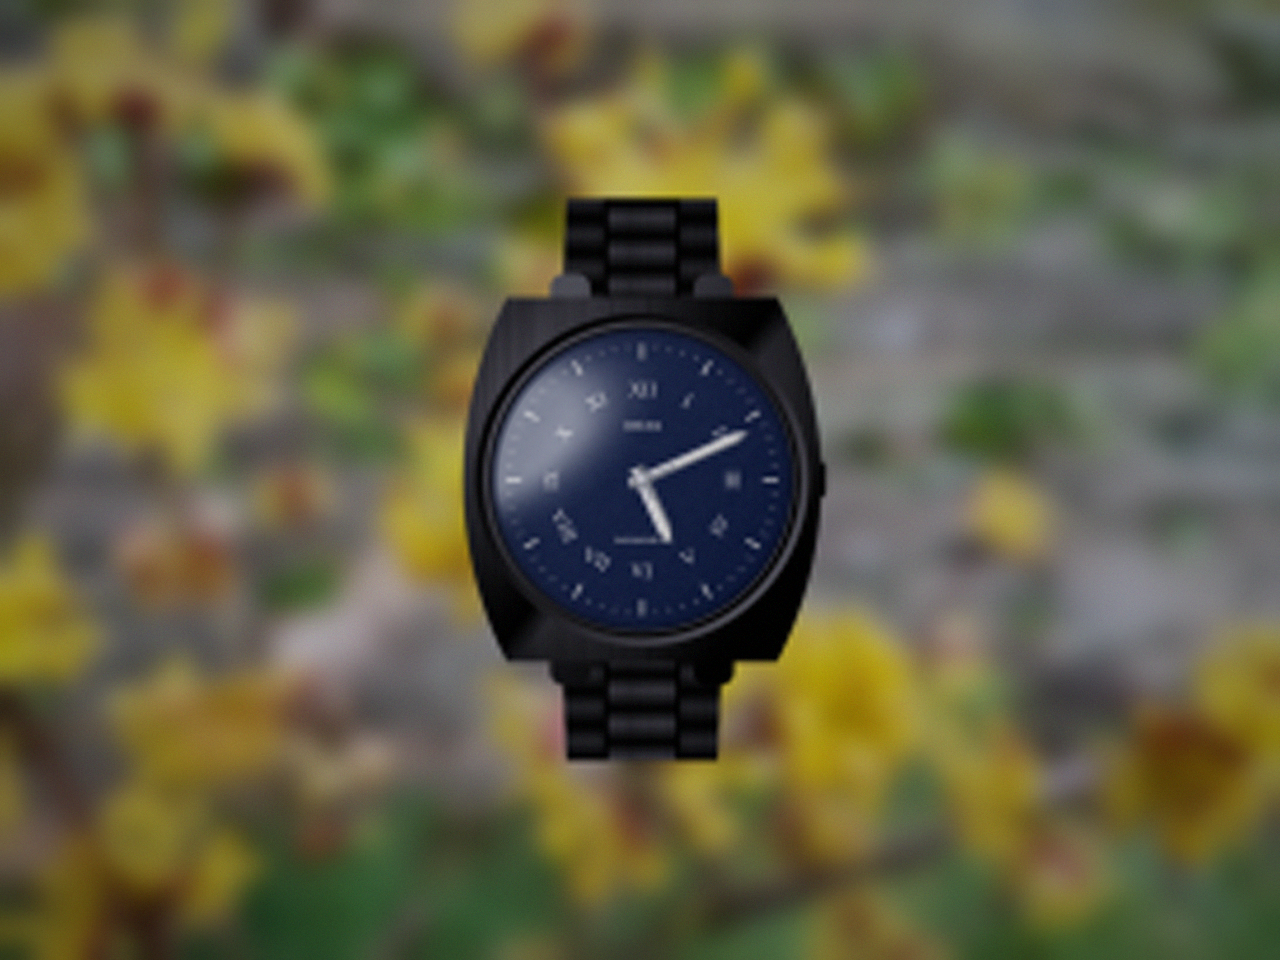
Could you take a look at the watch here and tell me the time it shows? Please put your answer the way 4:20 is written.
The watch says 5:11
